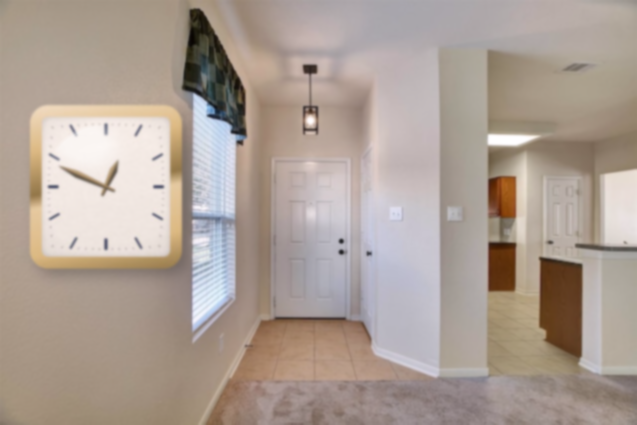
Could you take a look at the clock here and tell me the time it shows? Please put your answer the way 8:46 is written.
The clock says 12:49
